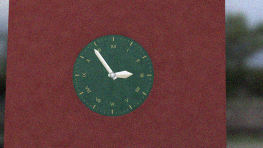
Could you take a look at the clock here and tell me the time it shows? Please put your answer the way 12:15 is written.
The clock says 2:54
